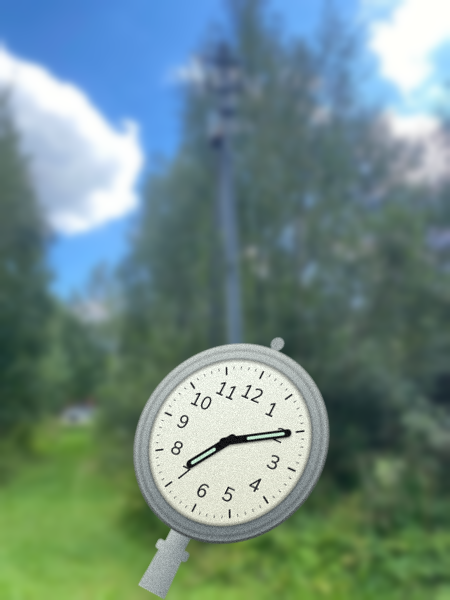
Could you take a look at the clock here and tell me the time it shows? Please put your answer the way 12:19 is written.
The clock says 7:10
